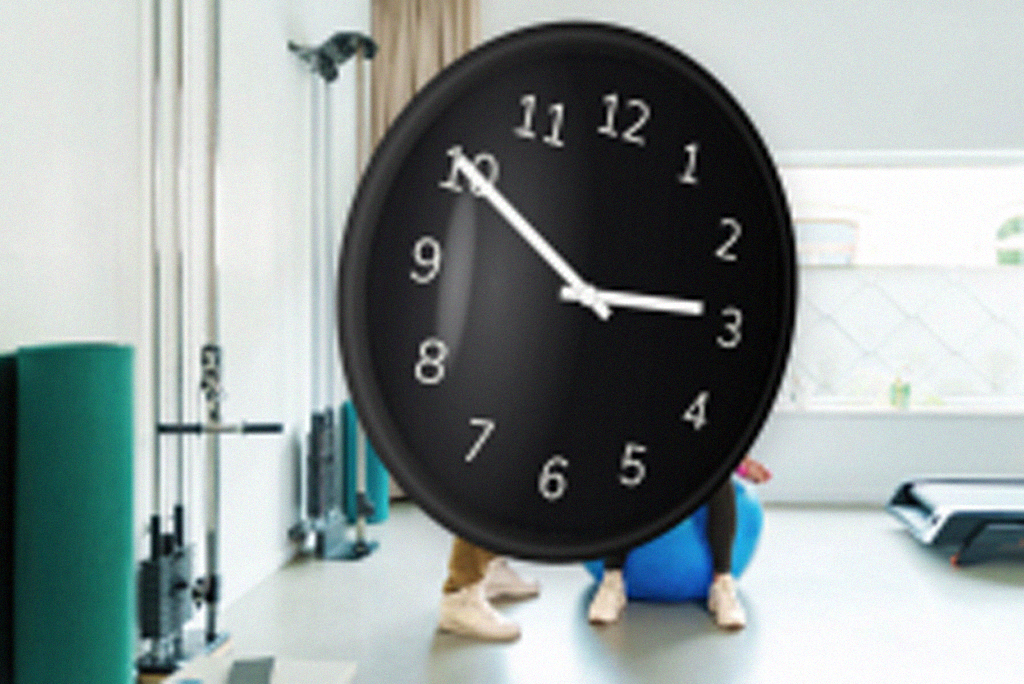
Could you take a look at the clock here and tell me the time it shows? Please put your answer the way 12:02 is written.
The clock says 2:50
